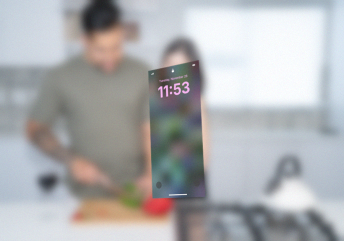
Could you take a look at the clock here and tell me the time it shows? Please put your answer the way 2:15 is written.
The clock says 11:53
